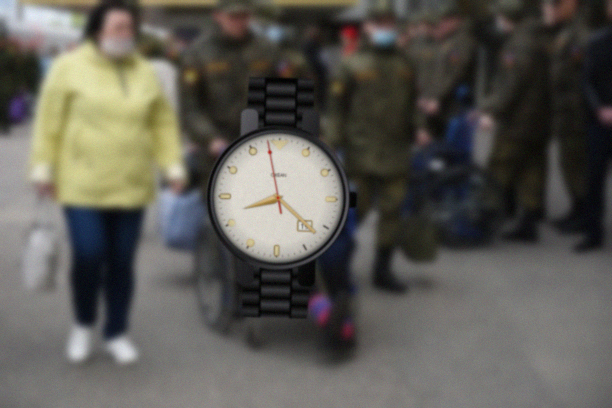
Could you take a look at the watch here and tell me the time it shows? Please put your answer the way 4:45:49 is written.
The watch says 8:21:58
